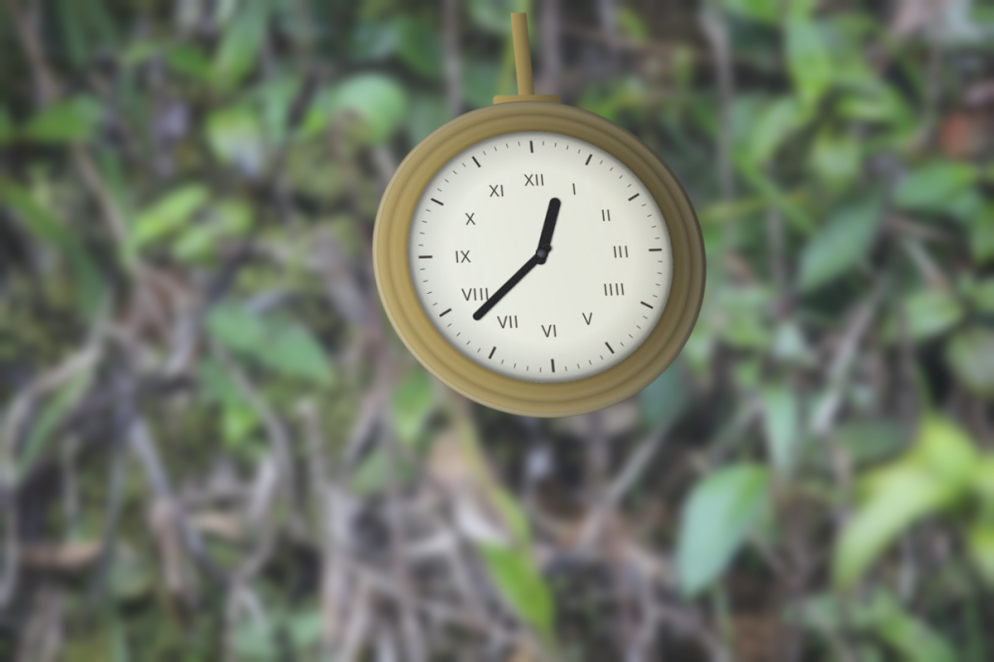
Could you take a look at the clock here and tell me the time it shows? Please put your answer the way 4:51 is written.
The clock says 12:38
